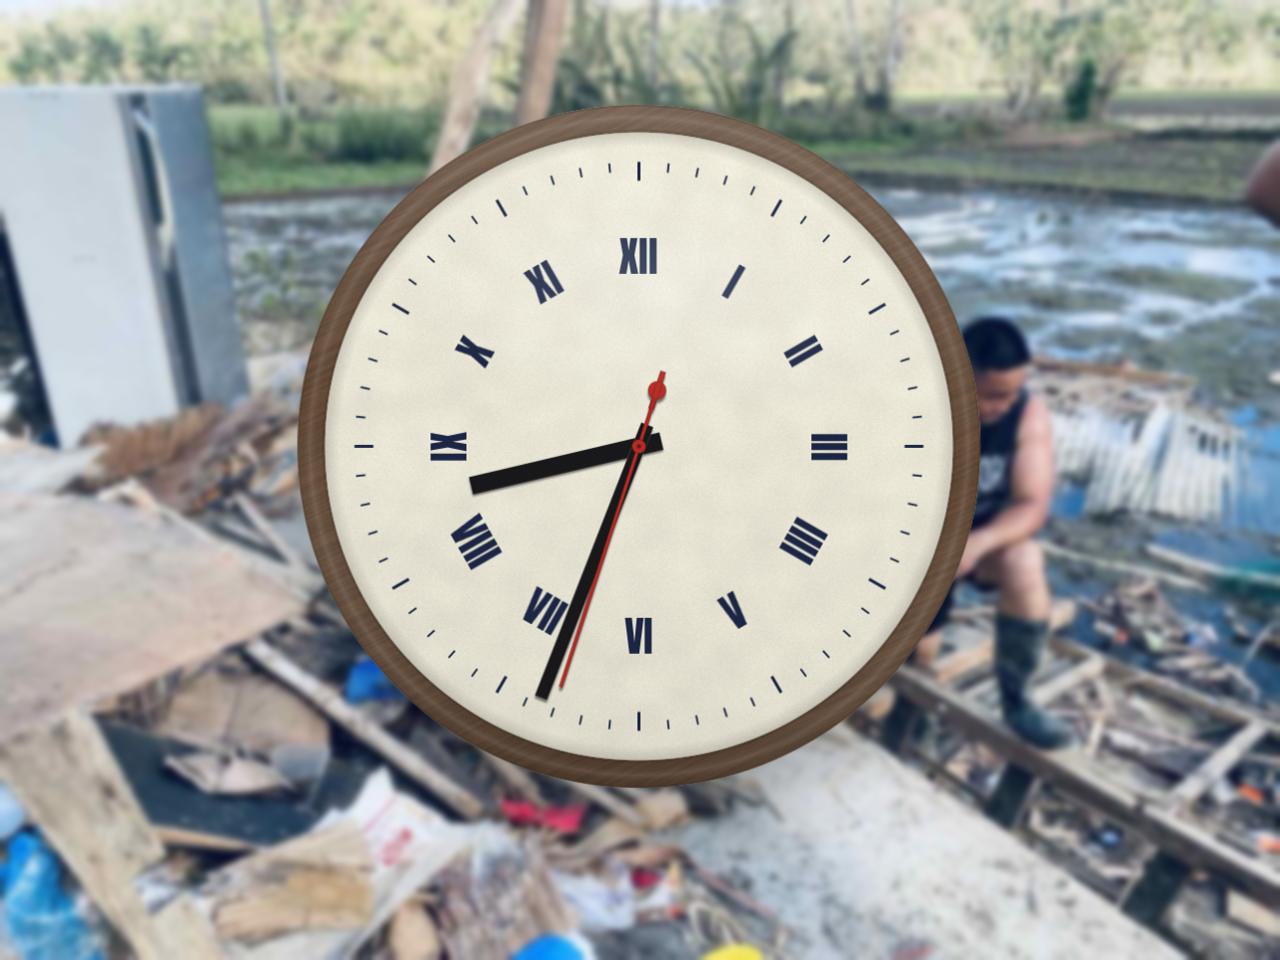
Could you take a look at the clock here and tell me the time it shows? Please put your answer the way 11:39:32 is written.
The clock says 8:33:33
